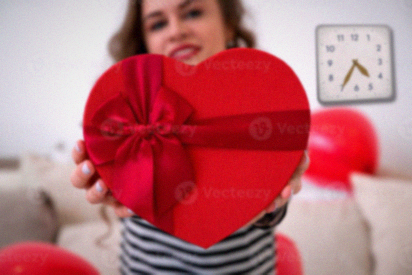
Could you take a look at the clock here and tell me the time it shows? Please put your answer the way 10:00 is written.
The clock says 4:35
